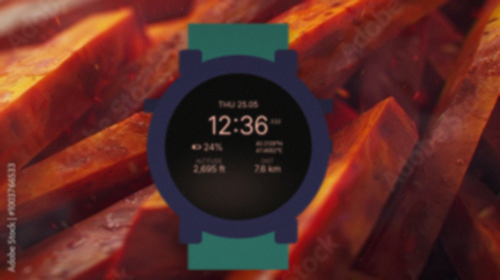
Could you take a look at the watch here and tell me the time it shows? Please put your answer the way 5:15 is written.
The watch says 12:36
